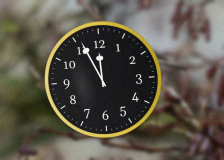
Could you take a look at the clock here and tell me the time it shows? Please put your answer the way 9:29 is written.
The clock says 11:56
